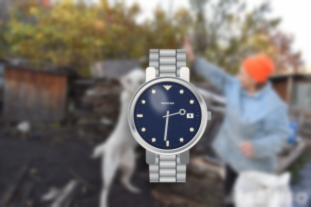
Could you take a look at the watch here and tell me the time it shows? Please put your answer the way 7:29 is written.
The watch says 2:31
